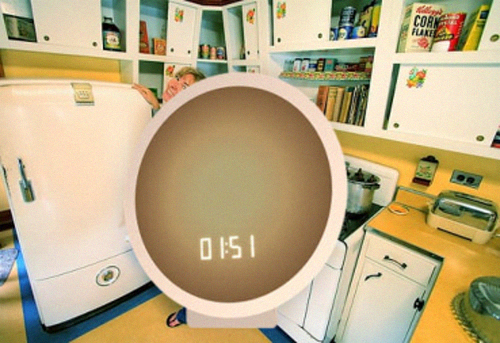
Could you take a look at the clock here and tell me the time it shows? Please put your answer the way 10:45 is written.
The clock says 1:51
